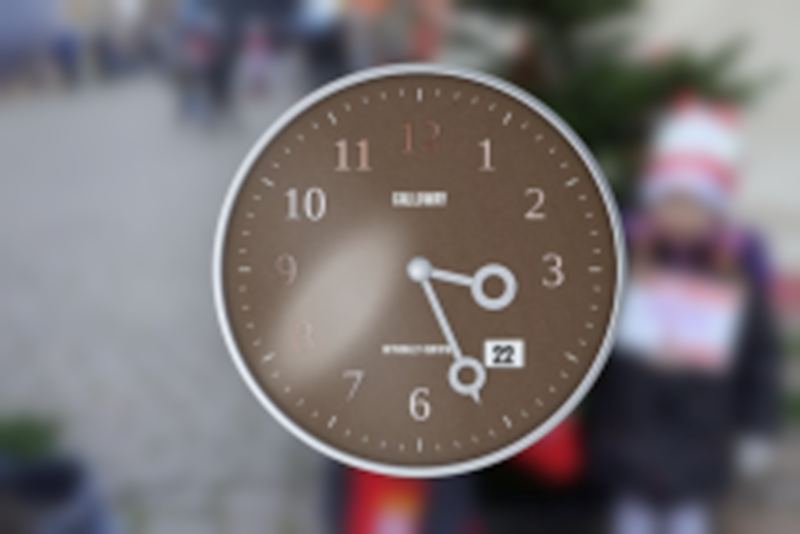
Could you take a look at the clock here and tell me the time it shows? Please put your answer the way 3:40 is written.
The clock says 3:26
